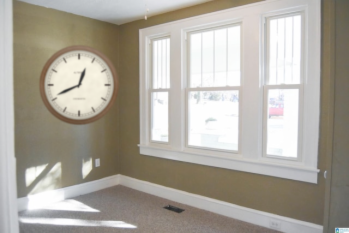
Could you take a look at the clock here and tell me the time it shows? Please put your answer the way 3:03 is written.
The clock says 12:41
